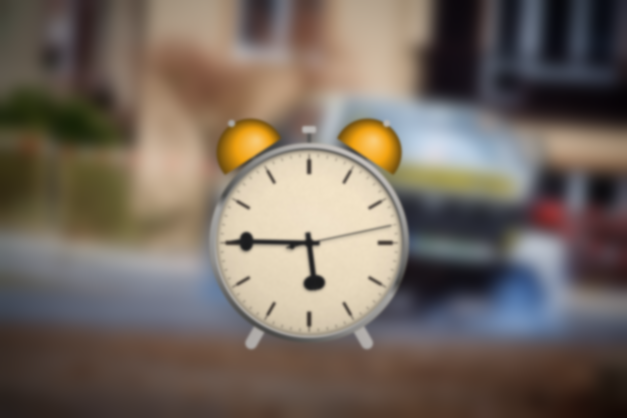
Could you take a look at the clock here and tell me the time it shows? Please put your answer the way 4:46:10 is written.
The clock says 5:45:13
